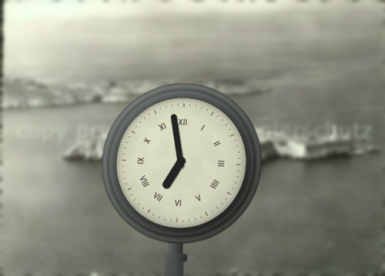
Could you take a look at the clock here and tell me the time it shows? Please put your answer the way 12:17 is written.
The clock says 6:58
